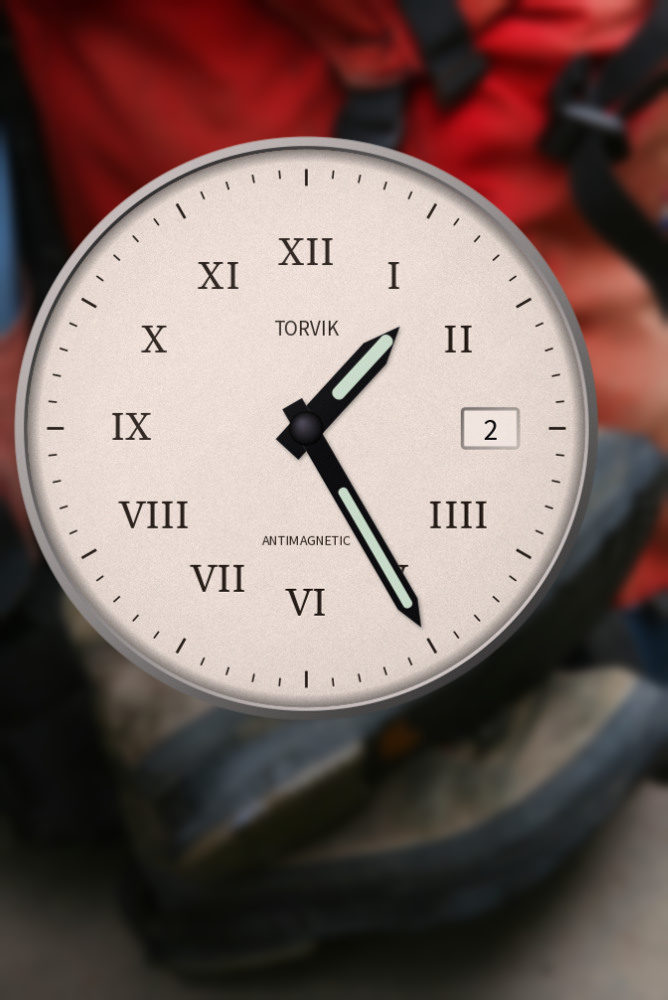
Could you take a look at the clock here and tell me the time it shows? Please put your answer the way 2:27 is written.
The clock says 1:25
